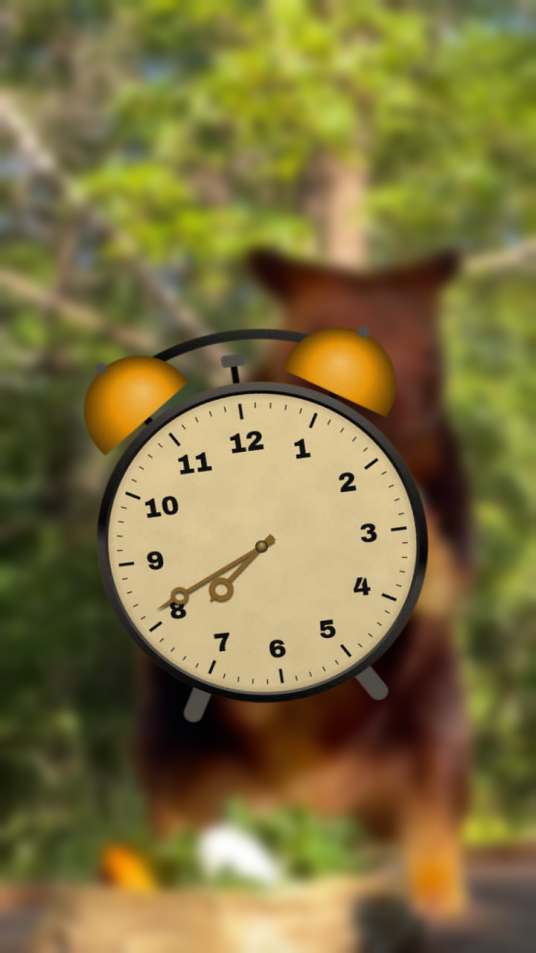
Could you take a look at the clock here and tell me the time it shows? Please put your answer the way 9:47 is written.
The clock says 7:41
